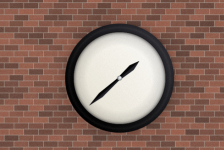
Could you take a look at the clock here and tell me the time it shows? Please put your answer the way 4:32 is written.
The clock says 1:38
